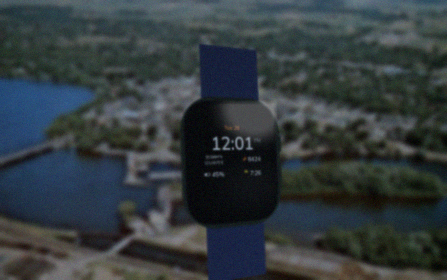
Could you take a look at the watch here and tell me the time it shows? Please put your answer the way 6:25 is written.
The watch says 12:01
